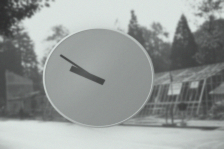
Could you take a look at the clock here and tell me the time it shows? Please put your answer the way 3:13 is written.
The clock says 9:51
